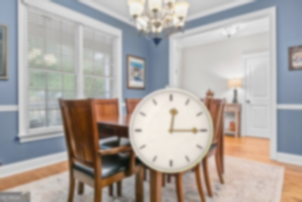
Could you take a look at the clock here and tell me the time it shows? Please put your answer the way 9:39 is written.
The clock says 12:15
